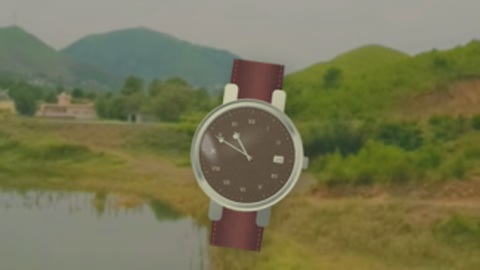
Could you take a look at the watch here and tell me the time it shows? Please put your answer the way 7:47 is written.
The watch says 10:49
